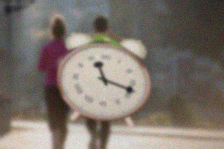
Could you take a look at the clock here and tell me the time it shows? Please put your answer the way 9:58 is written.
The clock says 11:18
